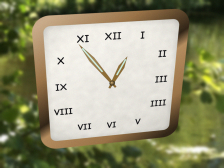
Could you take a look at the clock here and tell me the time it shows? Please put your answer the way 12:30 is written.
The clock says 12:54
